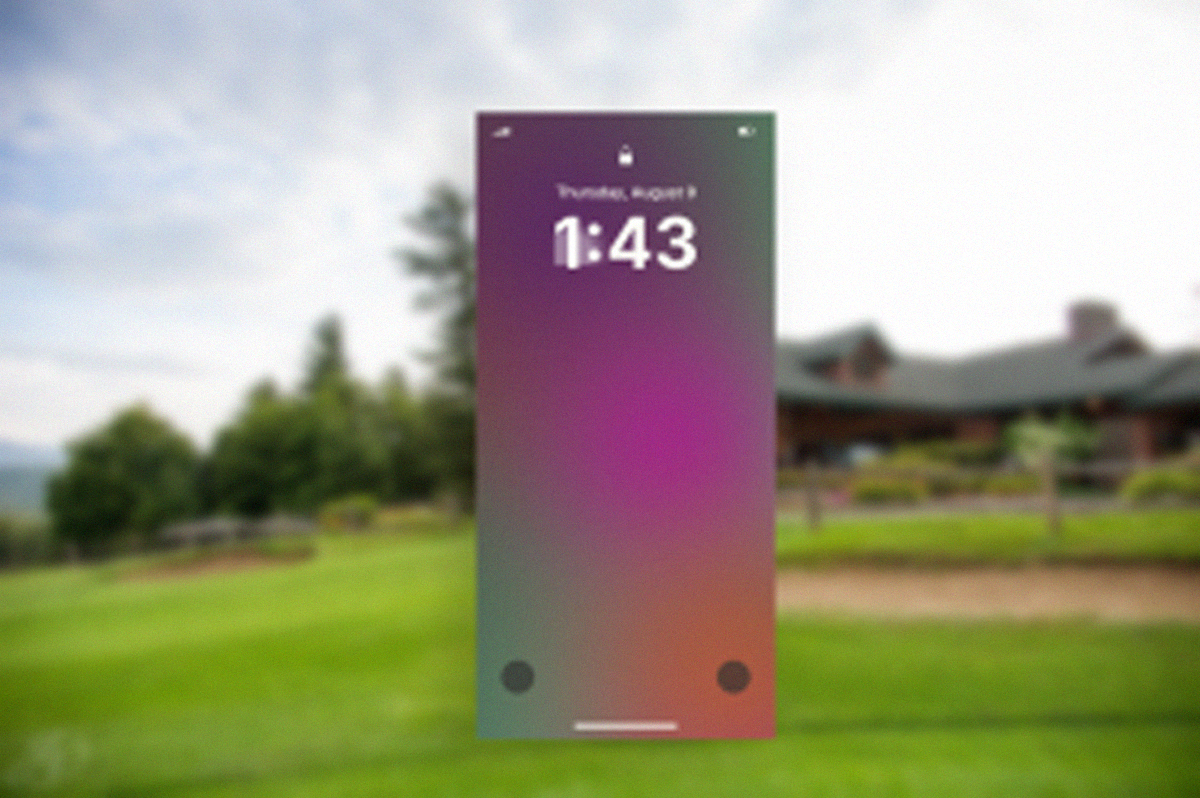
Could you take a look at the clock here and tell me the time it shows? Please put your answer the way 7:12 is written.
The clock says 1:43
